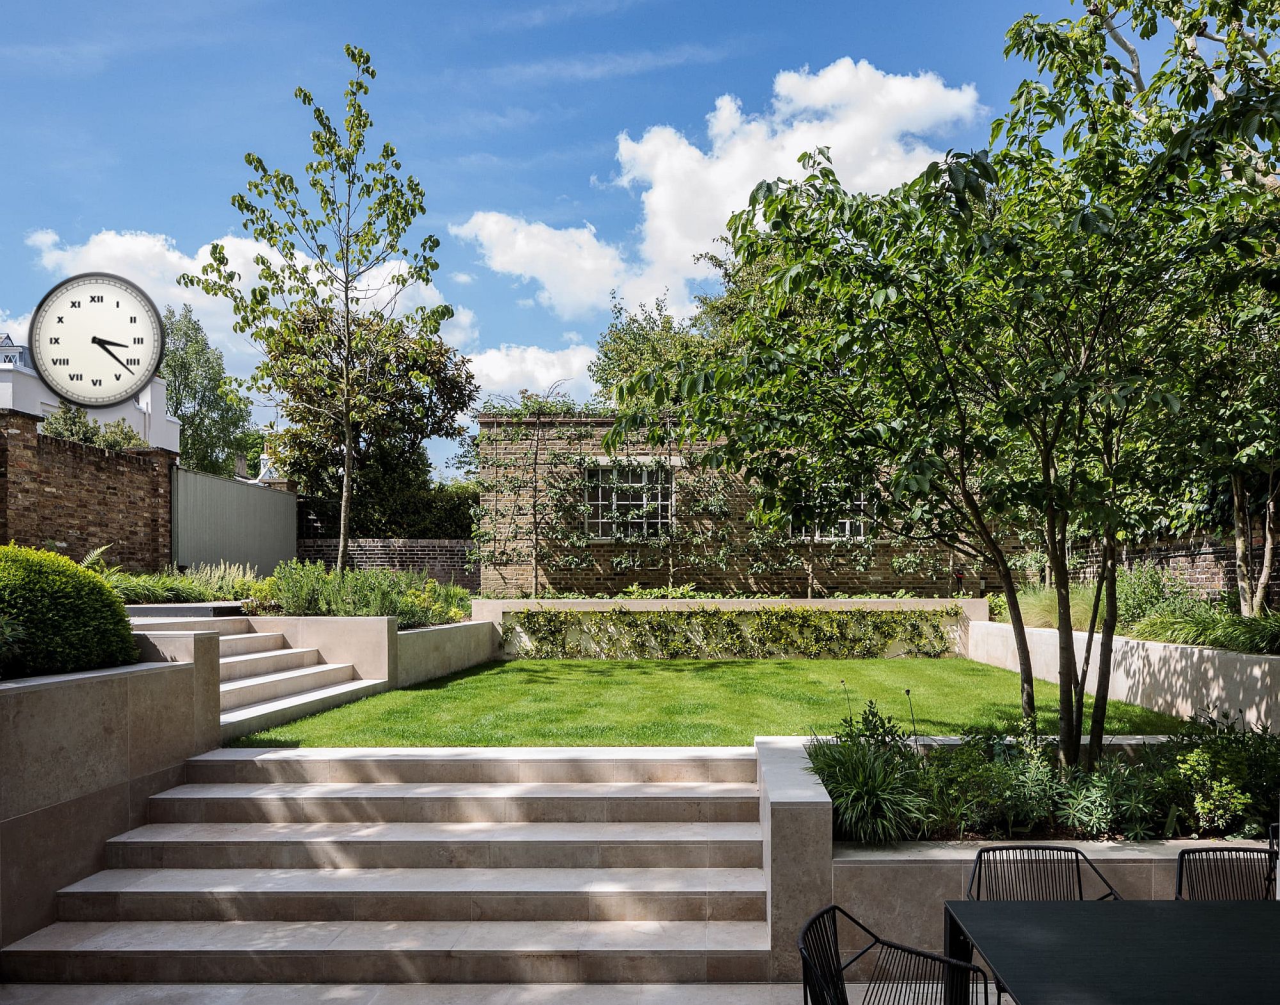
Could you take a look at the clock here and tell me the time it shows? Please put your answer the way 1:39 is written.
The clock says 3:22
